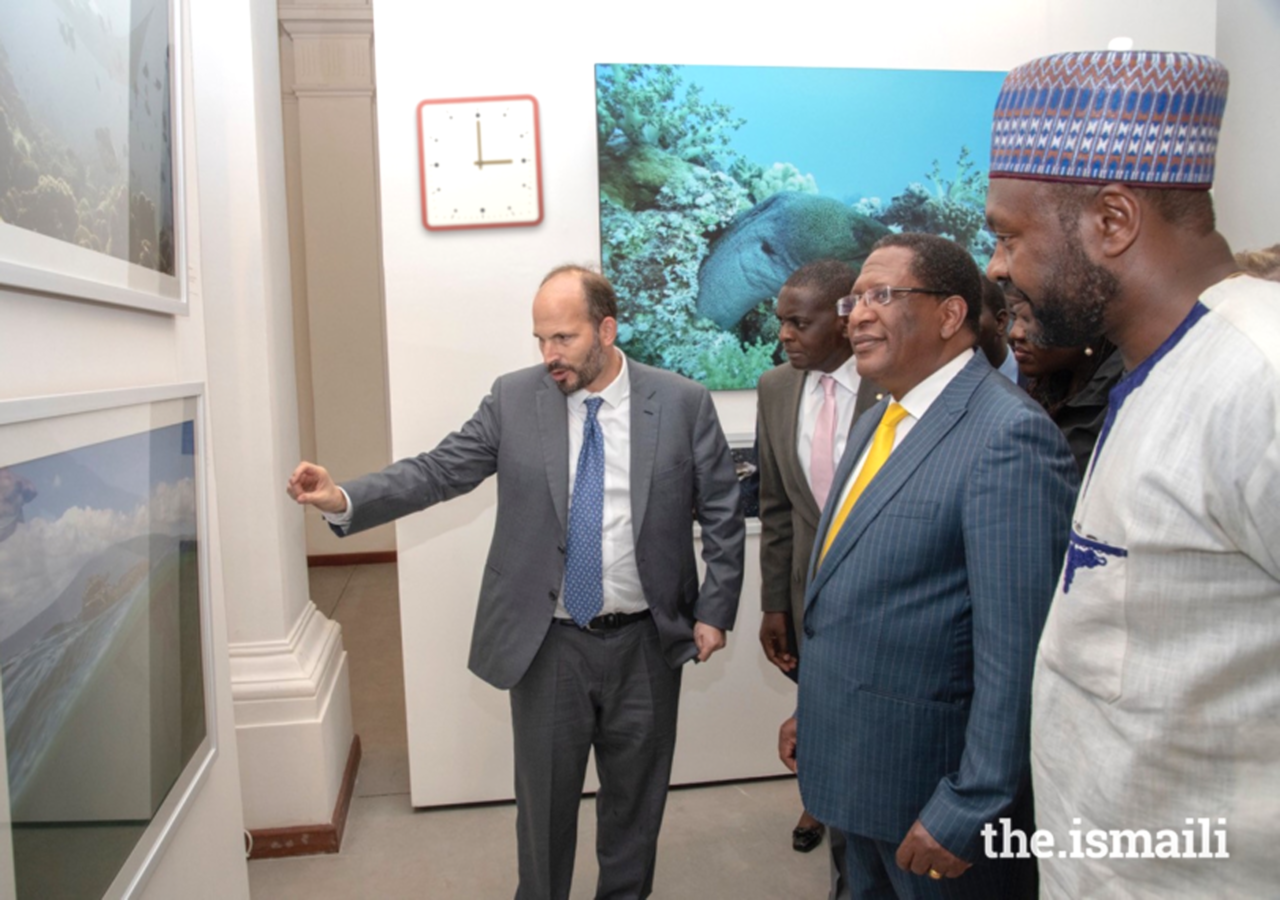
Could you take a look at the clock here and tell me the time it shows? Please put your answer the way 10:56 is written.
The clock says 3:00
